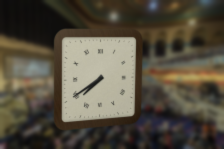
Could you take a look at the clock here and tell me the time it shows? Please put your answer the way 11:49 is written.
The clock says 7:40
